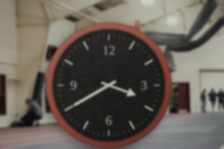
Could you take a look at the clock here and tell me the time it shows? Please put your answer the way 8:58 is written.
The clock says 3:40
